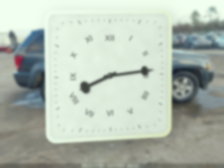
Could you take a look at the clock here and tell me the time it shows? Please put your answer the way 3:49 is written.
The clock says 8:14
